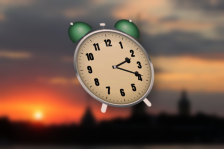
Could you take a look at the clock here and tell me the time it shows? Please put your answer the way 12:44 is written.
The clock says 2:19
